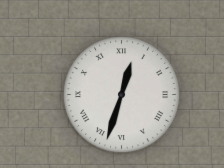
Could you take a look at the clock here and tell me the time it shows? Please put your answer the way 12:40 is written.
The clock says 12:33
